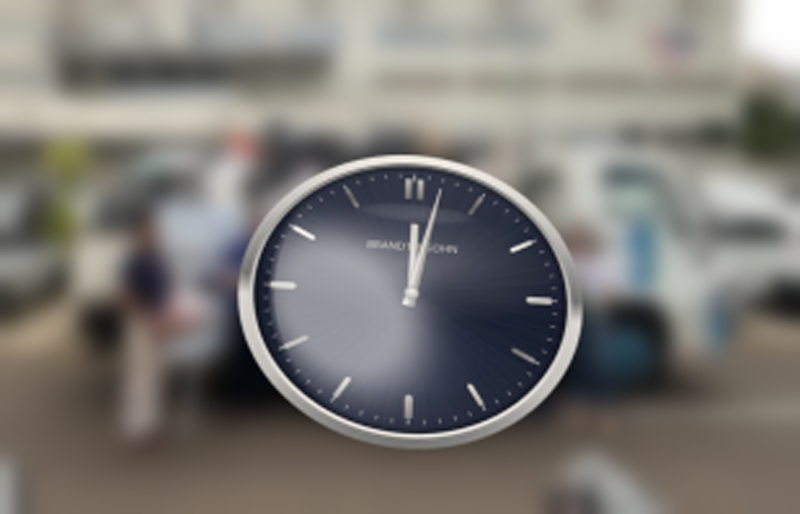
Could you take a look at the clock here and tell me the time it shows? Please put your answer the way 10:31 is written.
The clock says 12:02
